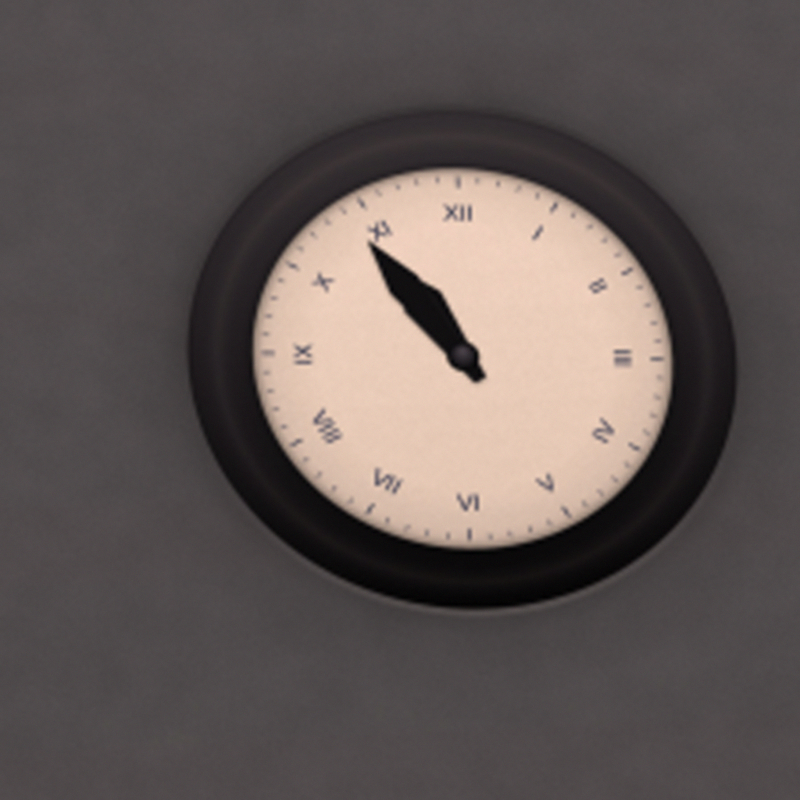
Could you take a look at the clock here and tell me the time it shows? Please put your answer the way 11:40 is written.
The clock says 10:54
